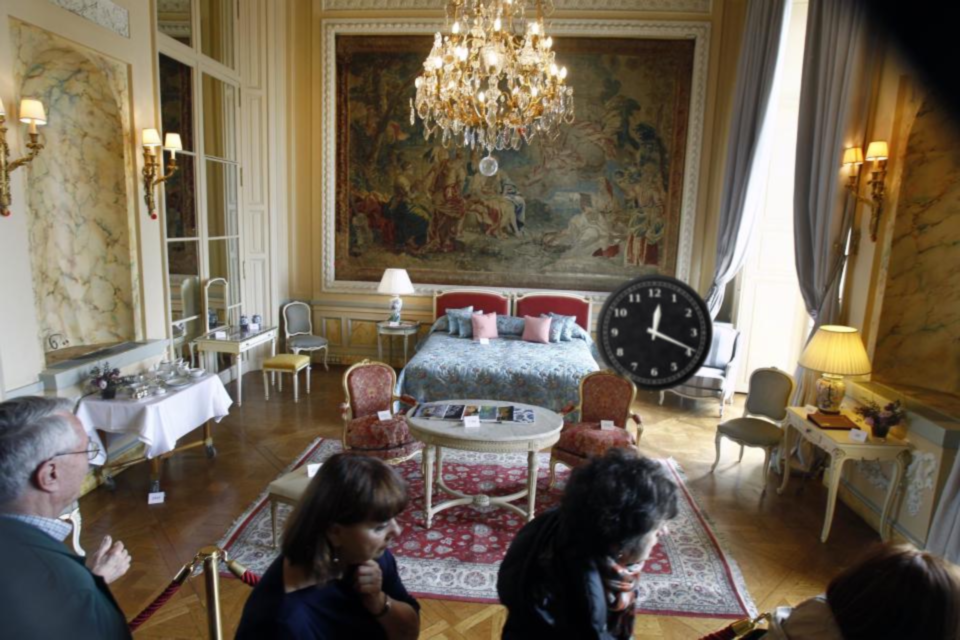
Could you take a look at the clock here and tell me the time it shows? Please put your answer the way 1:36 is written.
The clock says 12:19
